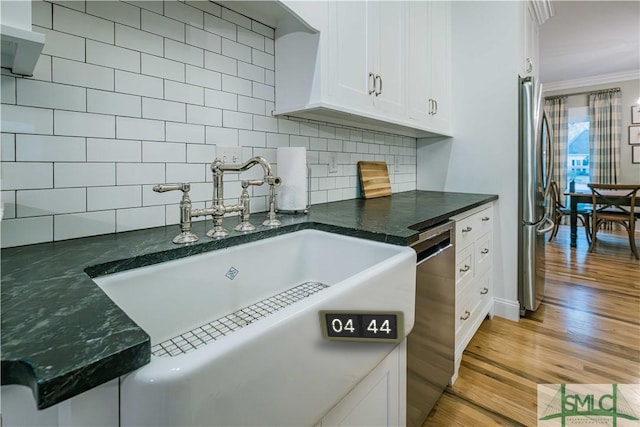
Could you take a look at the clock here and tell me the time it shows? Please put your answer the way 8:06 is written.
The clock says 4:44
